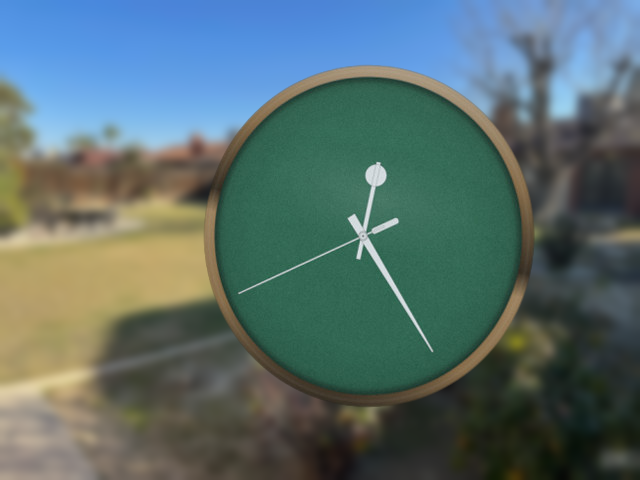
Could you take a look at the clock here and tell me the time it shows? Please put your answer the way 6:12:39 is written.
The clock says 12:24:41
